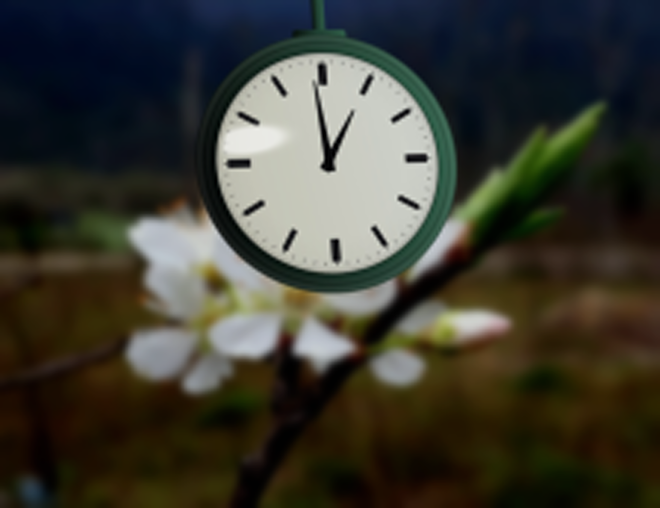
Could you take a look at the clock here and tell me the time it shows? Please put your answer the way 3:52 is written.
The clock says 12:59
